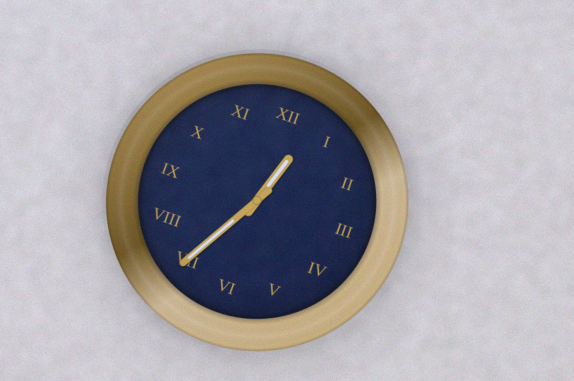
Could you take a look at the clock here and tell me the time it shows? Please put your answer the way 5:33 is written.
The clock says 12:35
